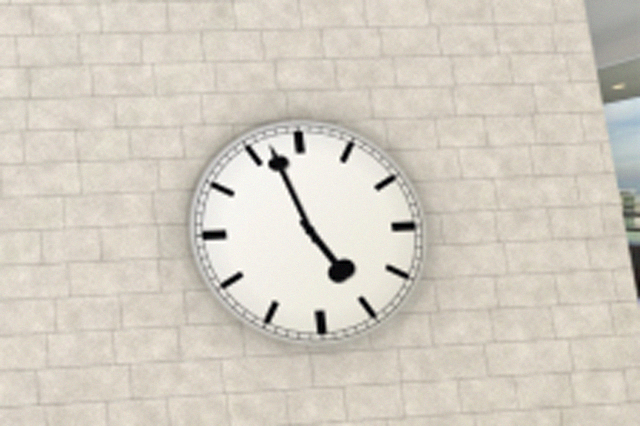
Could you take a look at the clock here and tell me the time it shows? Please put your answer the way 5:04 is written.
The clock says 4:57
